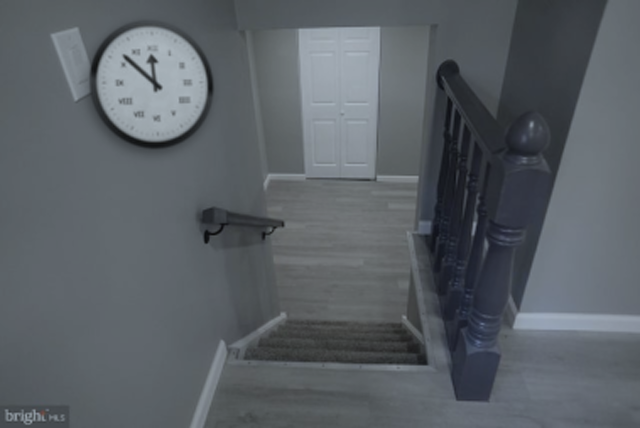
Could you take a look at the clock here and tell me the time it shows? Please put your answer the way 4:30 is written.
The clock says 11:52
